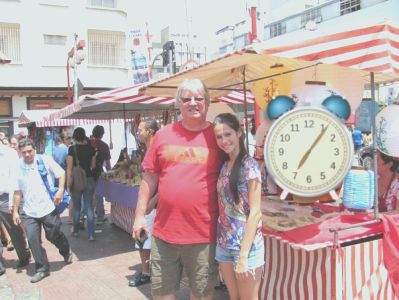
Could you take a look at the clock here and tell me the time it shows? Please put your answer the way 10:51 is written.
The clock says 7:06
